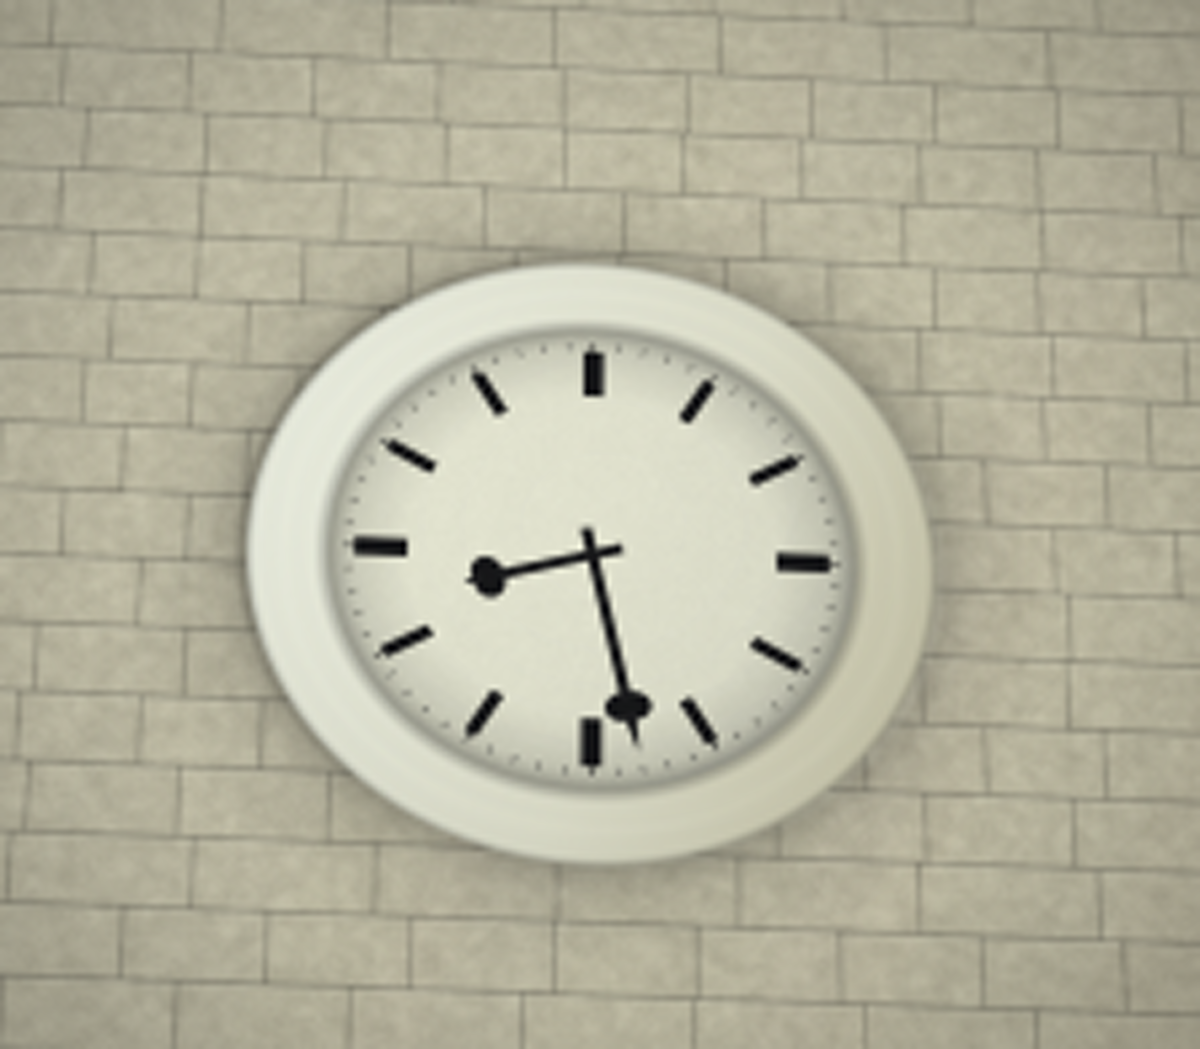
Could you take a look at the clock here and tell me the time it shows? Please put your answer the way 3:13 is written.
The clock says 8:28
